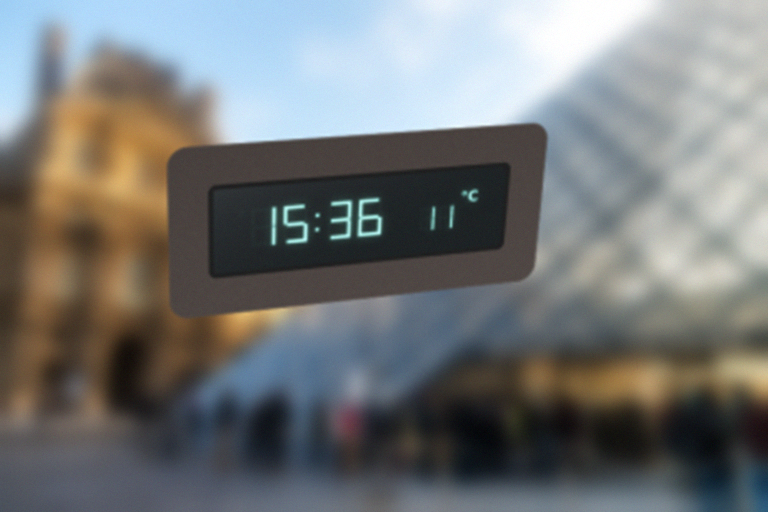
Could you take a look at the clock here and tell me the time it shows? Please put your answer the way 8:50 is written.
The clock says 15:36
